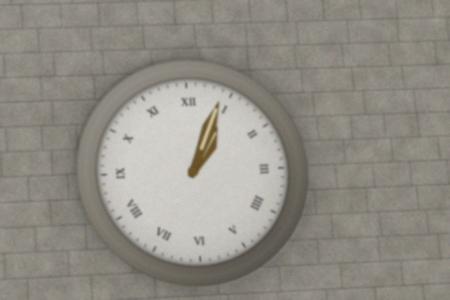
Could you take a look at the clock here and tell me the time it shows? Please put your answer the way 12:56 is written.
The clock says 1:04
